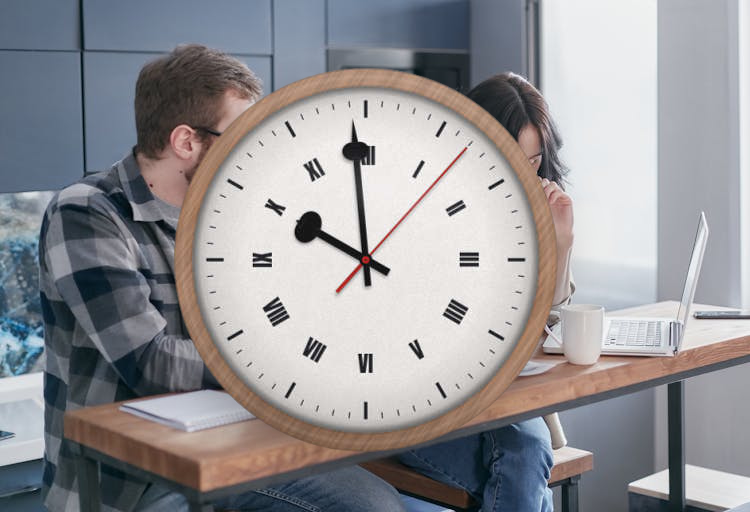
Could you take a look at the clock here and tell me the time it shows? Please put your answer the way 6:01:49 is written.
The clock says 9:59:07
